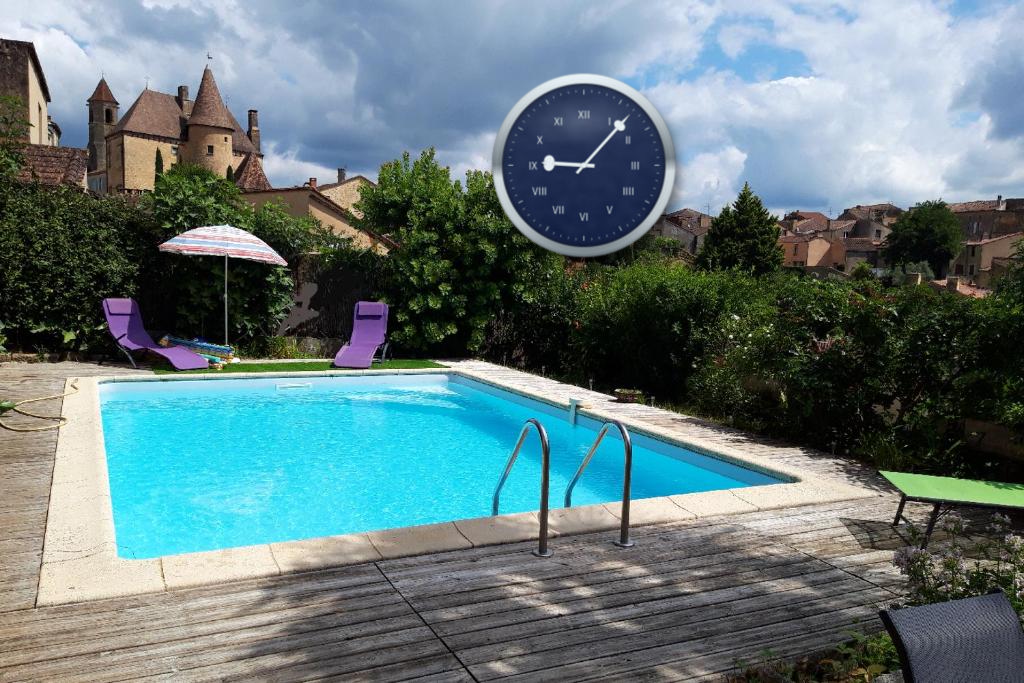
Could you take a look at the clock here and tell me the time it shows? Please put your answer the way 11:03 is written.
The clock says 9:07
